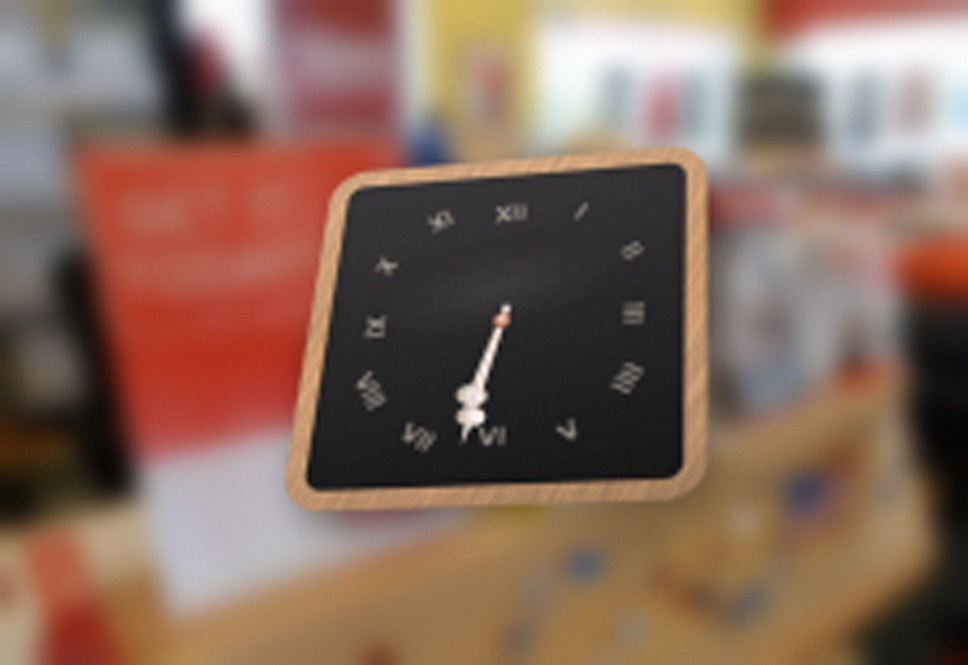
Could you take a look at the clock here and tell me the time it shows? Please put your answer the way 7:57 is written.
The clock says 6:32
